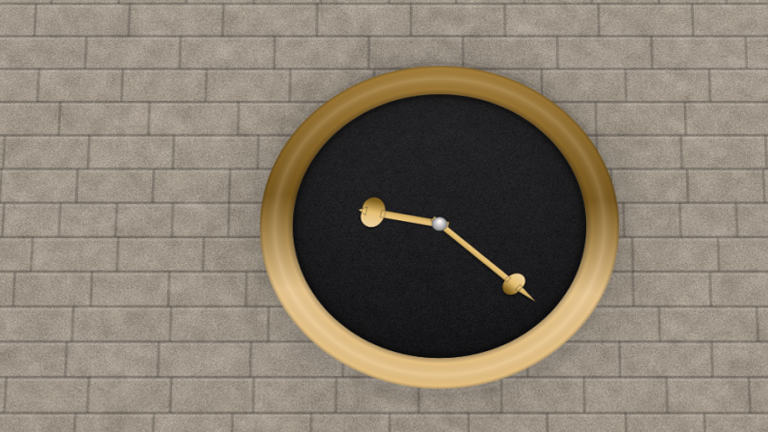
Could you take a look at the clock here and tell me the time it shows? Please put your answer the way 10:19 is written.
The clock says 9:22
